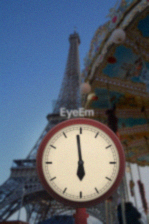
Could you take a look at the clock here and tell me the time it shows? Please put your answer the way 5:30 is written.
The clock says 5:59
